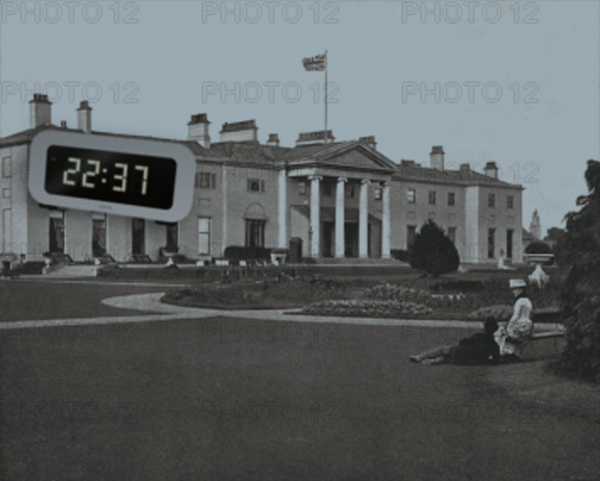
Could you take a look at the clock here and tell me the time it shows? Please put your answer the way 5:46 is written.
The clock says 22:37
